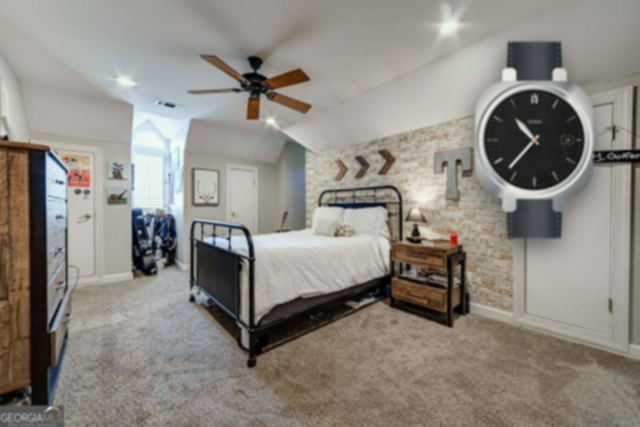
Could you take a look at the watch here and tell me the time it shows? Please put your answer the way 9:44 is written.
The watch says 10:37
